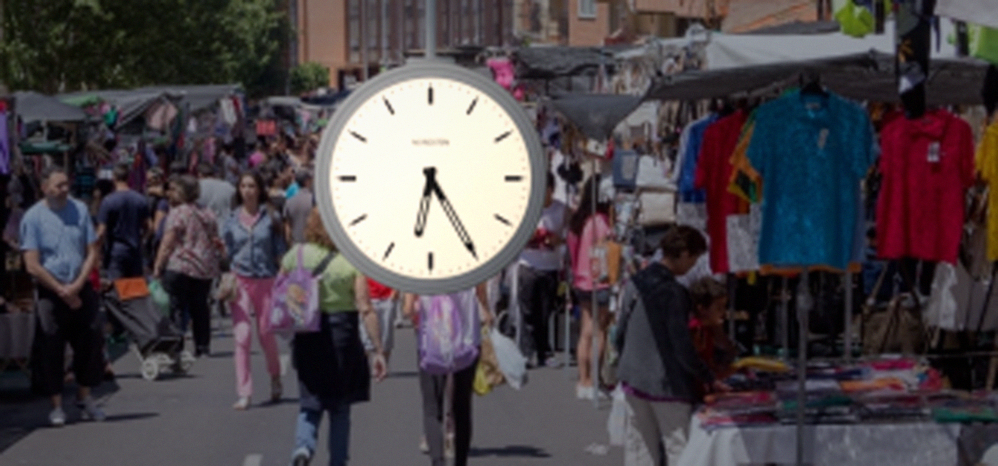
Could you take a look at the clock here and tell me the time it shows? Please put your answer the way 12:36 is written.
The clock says 6:25
